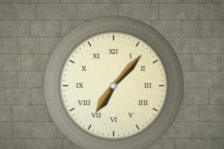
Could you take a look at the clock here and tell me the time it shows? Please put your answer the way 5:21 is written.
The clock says 7:07
